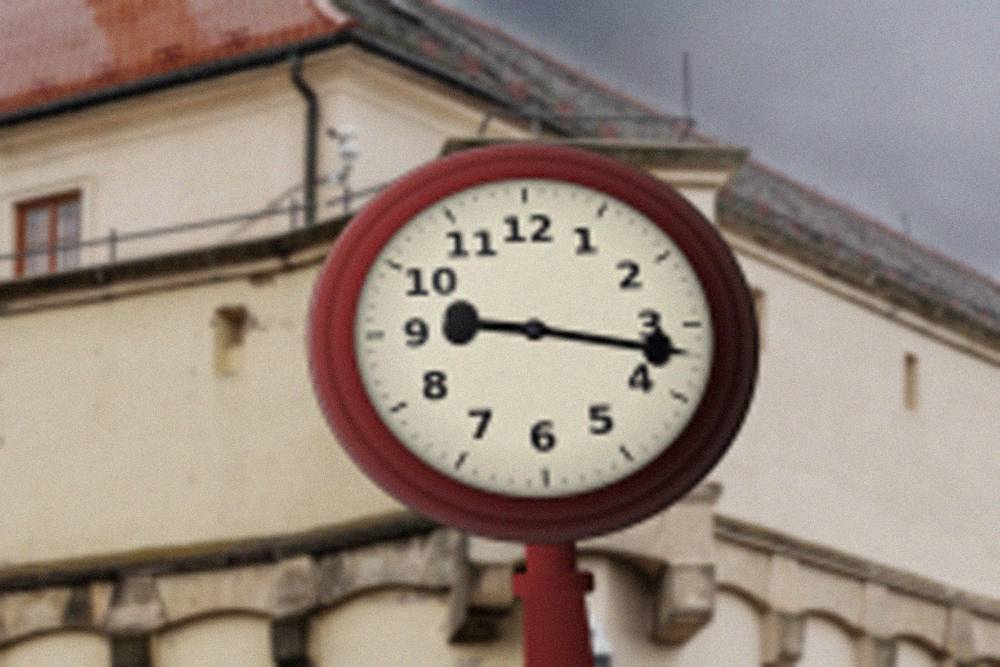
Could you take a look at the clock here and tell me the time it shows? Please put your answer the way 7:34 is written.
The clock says 9:17
